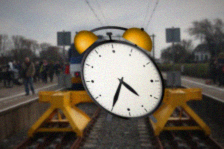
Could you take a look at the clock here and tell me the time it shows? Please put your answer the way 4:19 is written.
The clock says 4:35
